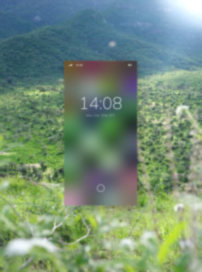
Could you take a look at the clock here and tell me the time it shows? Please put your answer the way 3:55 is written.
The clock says 14:08
